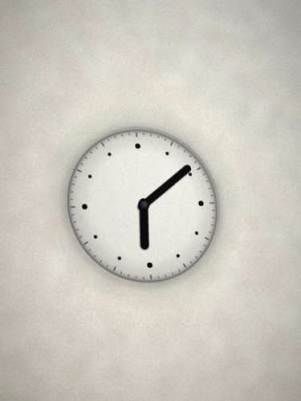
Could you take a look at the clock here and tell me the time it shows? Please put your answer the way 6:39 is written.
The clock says 6:09
